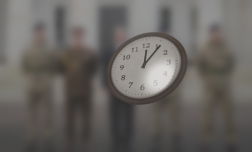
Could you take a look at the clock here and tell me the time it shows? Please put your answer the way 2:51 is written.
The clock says 12:06
